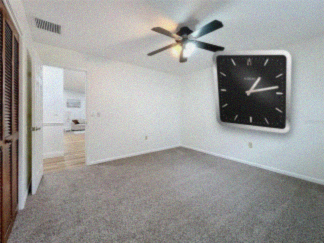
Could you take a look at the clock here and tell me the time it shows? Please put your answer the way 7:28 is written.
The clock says 1:13
